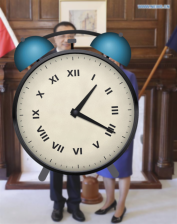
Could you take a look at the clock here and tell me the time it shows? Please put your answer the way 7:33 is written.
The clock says 1:20
